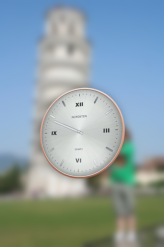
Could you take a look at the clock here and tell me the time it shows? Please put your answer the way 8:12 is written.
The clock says 9:49
